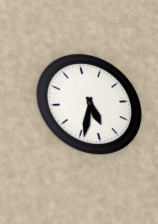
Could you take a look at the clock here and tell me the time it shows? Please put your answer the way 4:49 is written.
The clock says 5:34
